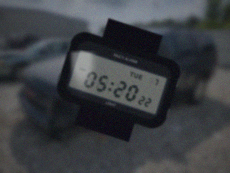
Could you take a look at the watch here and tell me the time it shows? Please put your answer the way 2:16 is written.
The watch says 5:20
